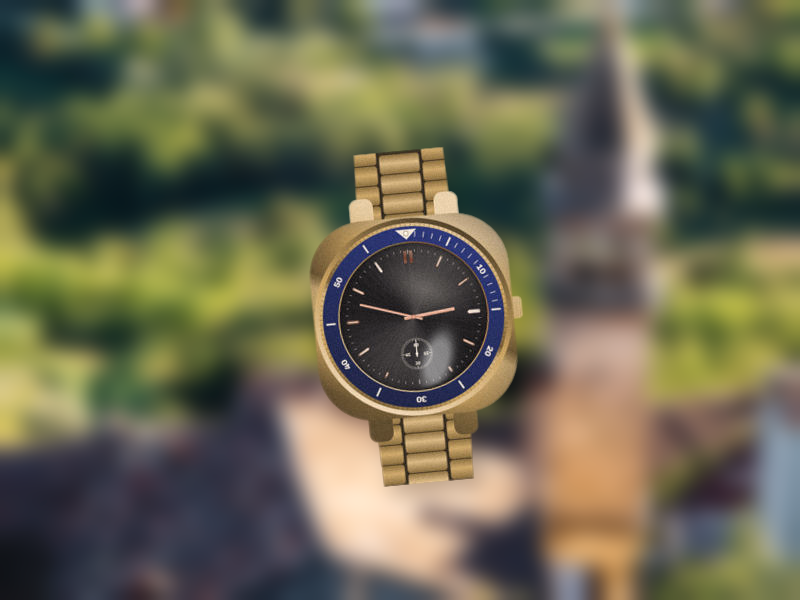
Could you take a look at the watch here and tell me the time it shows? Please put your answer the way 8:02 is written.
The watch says 2:48
